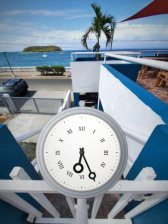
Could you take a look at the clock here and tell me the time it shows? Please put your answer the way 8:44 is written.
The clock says 6:26
